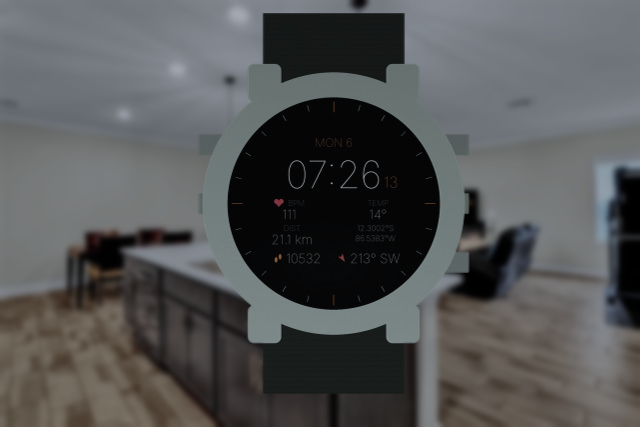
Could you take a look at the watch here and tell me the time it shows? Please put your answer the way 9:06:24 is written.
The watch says 7:26:13
